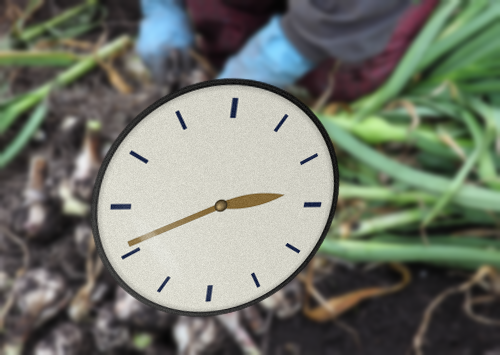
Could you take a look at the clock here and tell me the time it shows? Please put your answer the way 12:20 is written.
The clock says 2:41
